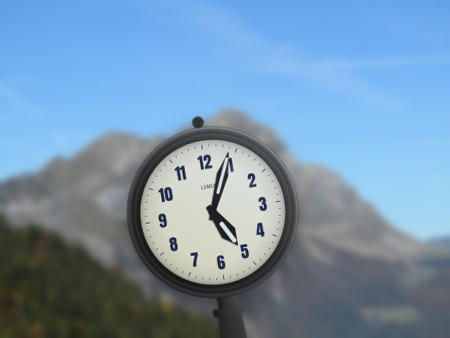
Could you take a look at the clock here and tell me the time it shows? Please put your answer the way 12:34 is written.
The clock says 5:04
